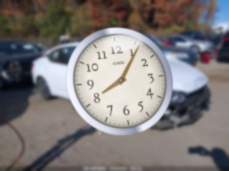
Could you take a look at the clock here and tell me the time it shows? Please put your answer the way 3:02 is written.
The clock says 8:06
